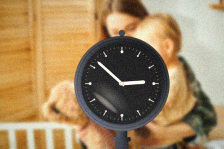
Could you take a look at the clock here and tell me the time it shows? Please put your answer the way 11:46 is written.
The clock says 2:52
